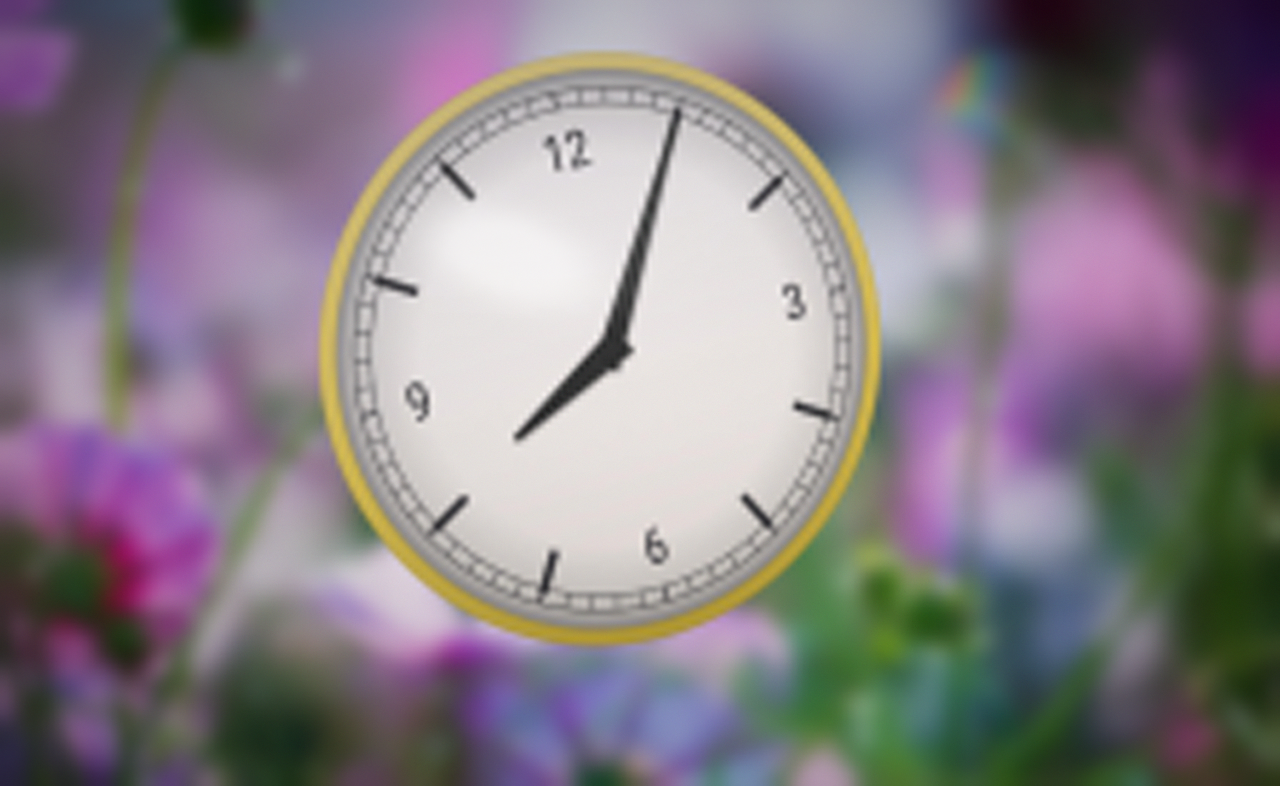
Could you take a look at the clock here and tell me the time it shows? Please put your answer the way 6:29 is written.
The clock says 8:05
